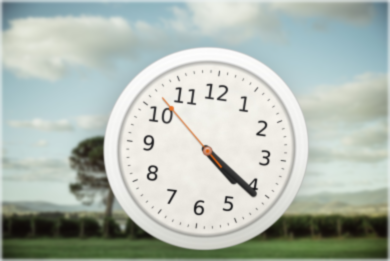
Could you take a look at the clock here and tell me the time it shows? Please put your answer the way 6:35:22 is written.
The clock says 4:20:52
